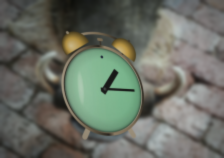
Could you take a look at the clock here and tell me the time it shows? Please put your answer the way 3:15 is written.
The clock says 1:15
